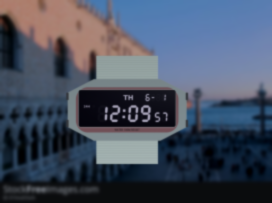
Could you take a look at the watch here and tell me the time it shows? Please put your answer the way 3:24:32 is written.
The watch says 12:09:57
